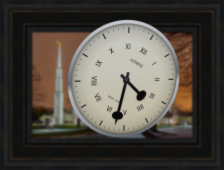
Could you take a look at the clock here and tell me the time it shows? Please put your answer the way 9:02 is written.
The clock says 3:27
